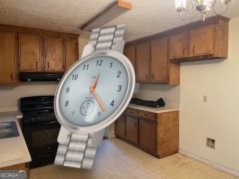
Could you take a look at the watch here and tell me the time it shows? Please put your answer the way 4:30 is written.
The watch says 12:23
